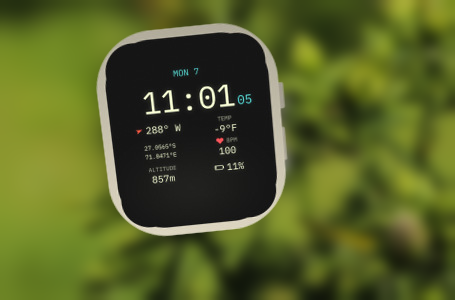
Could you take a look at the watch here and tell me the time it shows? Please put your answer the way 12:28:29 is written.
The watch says 11:01:05
